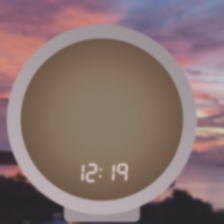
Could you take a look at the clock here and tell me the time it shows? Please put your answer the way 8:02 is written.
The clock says 12:19
